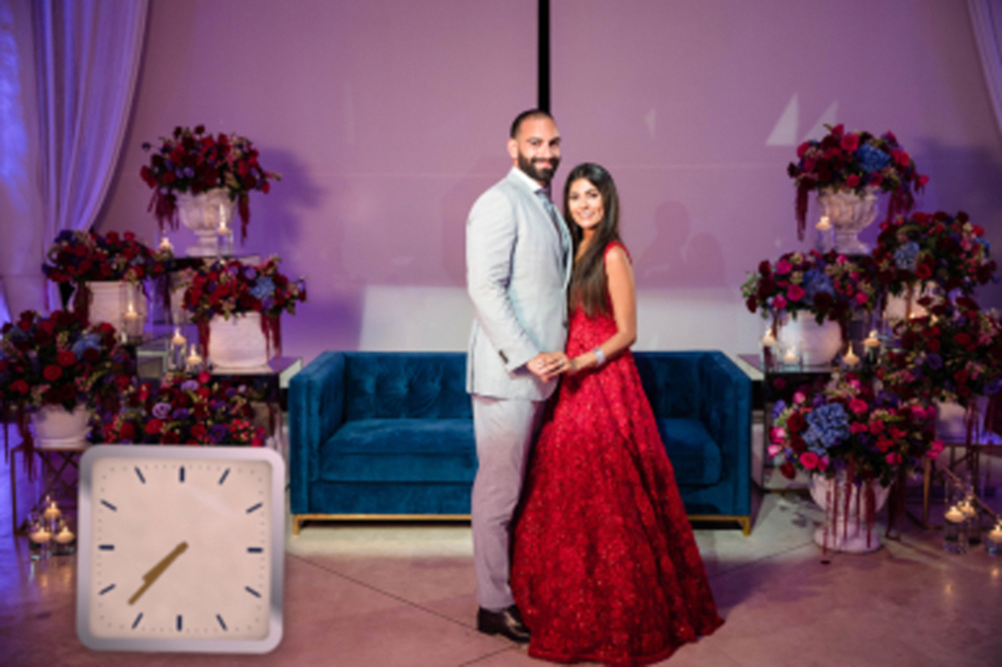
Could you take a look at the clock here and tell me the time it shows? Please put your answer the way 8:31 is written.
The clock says 7:37
